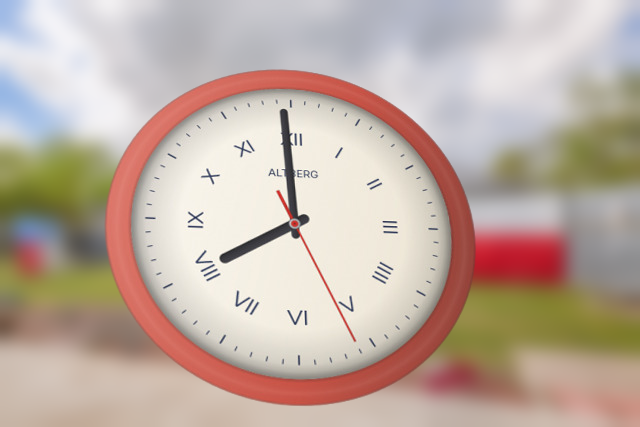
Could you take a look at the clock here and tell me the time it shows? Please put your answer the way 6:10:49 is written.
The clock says 7:59:26
